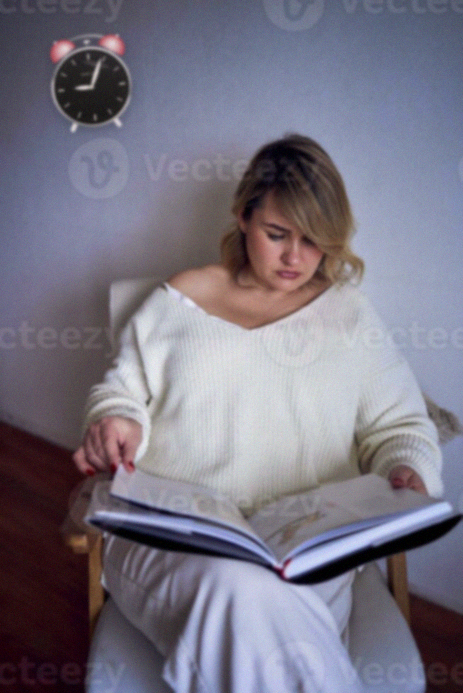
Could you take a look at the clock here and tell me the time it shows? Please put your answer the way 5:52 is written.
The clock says 9:04
